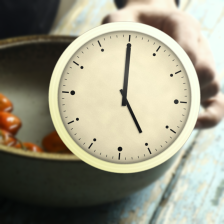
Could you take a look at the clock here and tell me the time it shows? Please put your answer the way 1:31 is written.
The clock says 5:00
